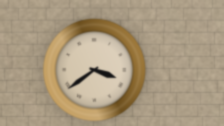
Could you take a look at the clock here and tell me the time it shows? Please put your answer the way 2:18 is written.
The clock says 3:39
